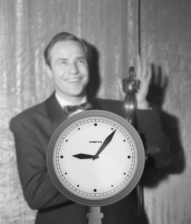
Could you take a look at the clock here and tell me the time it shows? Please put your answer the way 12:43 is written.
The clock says 9:06
